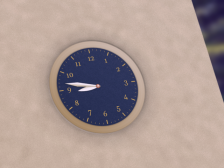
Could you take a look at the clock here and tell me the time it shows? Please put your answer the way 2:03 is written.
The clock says 8:47
